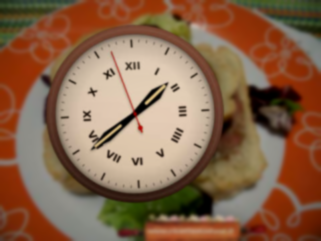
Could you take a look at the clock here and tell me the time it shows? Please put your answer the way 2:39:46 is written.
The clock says 1:38:57
